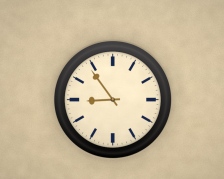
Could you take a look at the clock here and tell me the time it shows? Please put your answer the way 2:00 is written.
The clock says 8:54
